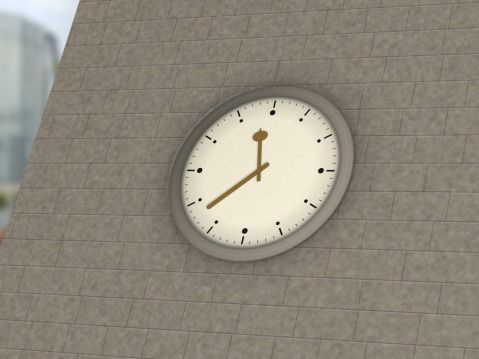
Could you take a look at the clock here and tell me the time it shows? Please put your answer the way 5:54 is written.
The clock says 11:38
